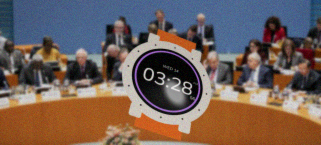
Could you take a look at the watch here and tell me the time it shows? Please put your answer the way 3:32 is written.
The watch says 3:28
